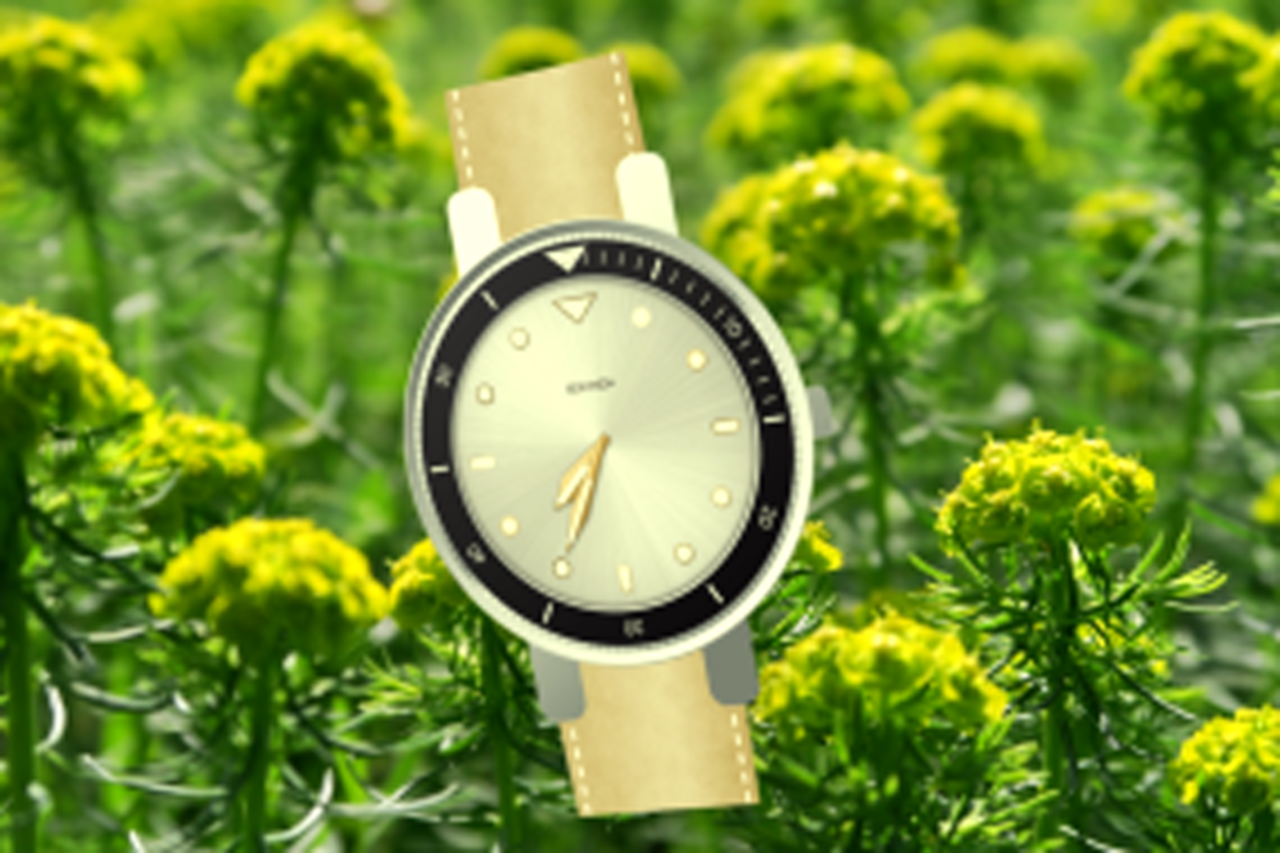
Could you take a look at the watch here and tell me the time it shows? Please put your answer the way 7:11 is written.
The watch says 7:35
